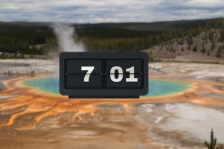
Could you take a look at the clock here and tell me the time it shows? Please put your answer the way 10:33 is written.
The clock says 7:01
